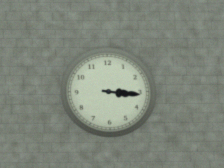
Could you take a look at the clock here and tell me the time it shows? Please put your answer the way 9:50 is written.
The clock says 3:16
